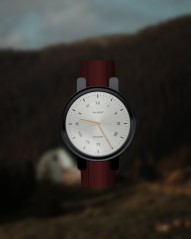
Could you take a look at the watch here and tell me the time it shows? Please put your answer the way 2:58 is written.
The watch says 9:25
